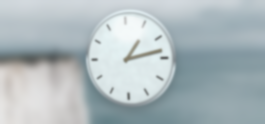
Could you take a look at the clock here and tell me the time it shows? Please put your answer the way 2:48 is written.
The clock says 1:13
